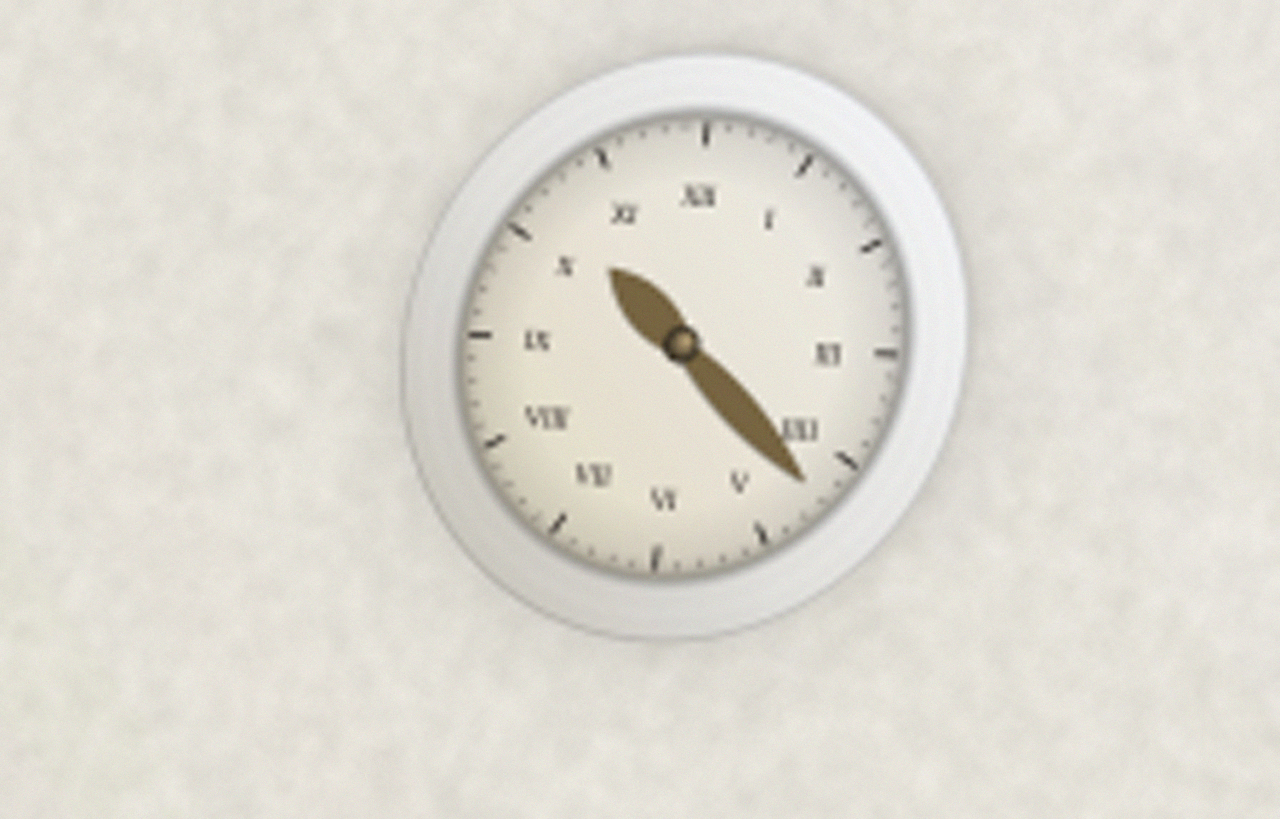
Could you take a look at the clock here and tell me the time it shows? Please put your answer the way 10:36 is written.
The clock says 10:22
